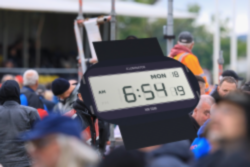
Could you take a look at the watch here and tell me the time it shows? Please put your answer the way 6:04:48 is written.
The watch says 6:54:19
